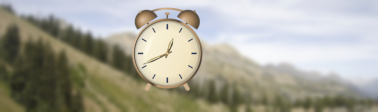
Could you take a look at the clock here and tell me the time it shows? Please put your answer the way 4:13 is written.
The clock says 12:41
